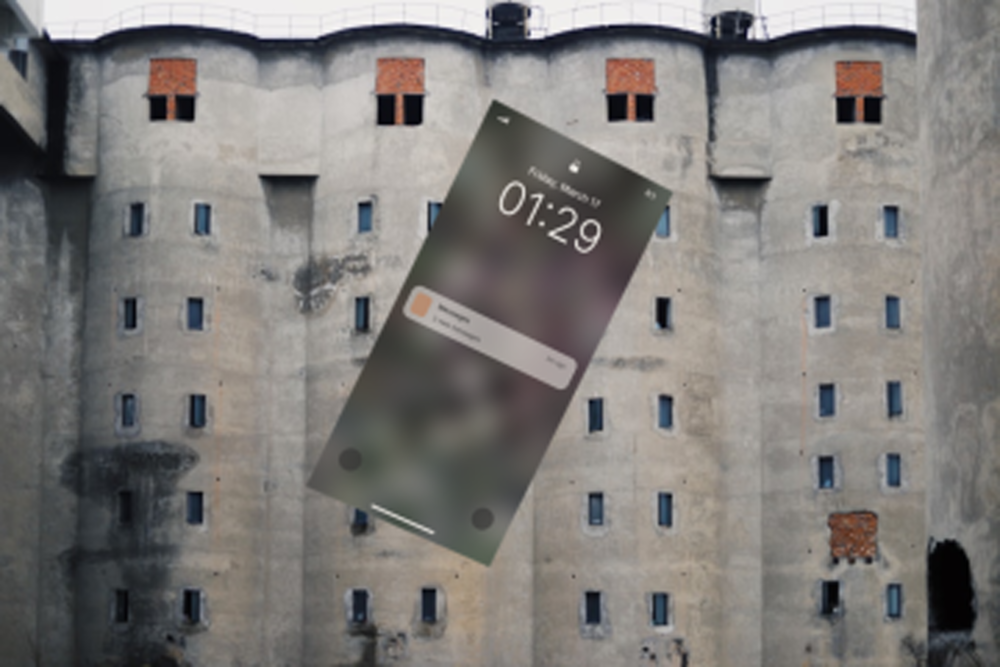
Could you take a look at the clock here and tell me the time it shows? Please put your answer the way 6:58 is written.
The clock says 1:29
